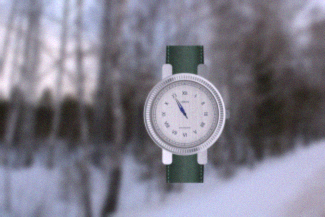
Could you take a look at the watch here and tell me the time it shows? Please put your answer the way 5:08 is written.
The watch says 10:55
